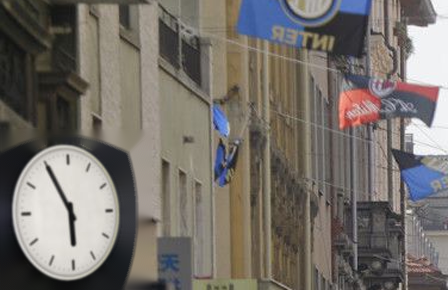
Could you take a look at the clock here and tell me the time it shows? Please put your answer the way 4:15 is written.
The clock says 5:55
